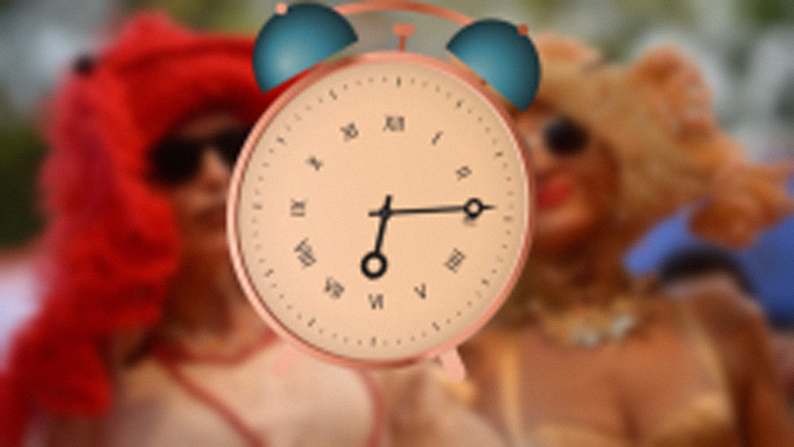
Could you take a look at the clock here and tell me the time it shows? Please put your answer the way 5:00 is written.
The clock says 6:14
